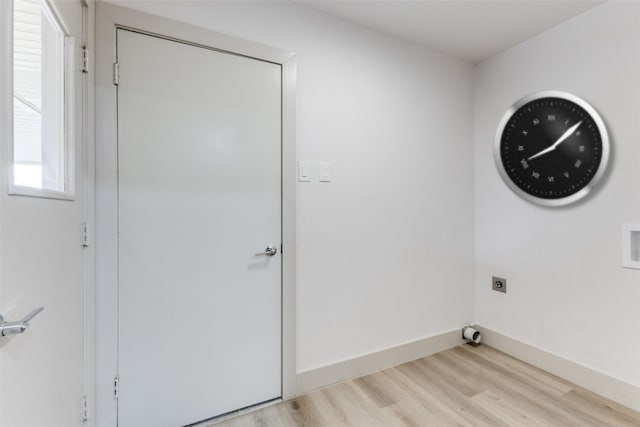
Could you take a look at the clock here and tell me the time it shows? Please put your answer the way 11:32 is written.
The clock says 8:08
